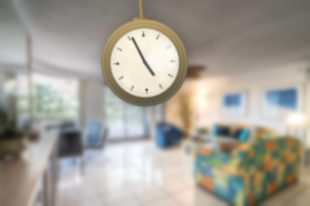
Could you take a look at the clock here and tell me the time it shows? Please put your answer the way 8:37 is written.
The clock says 4:56
